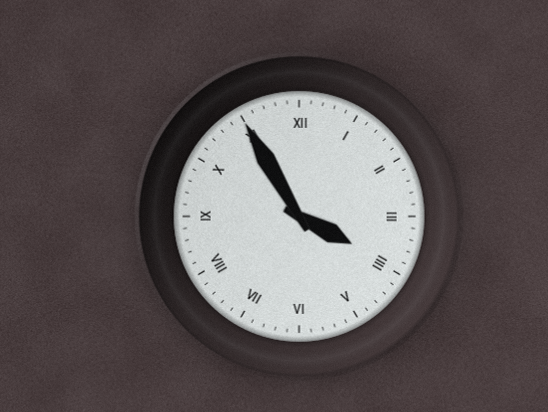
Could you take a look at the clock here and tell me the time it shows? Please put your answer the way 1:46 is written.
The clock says 3:55
